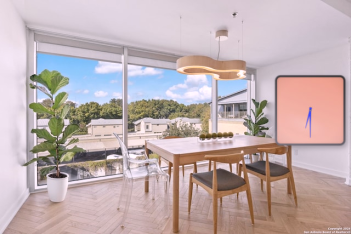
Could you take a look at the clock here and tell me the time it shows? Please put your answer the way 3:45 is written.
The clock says 6:30
